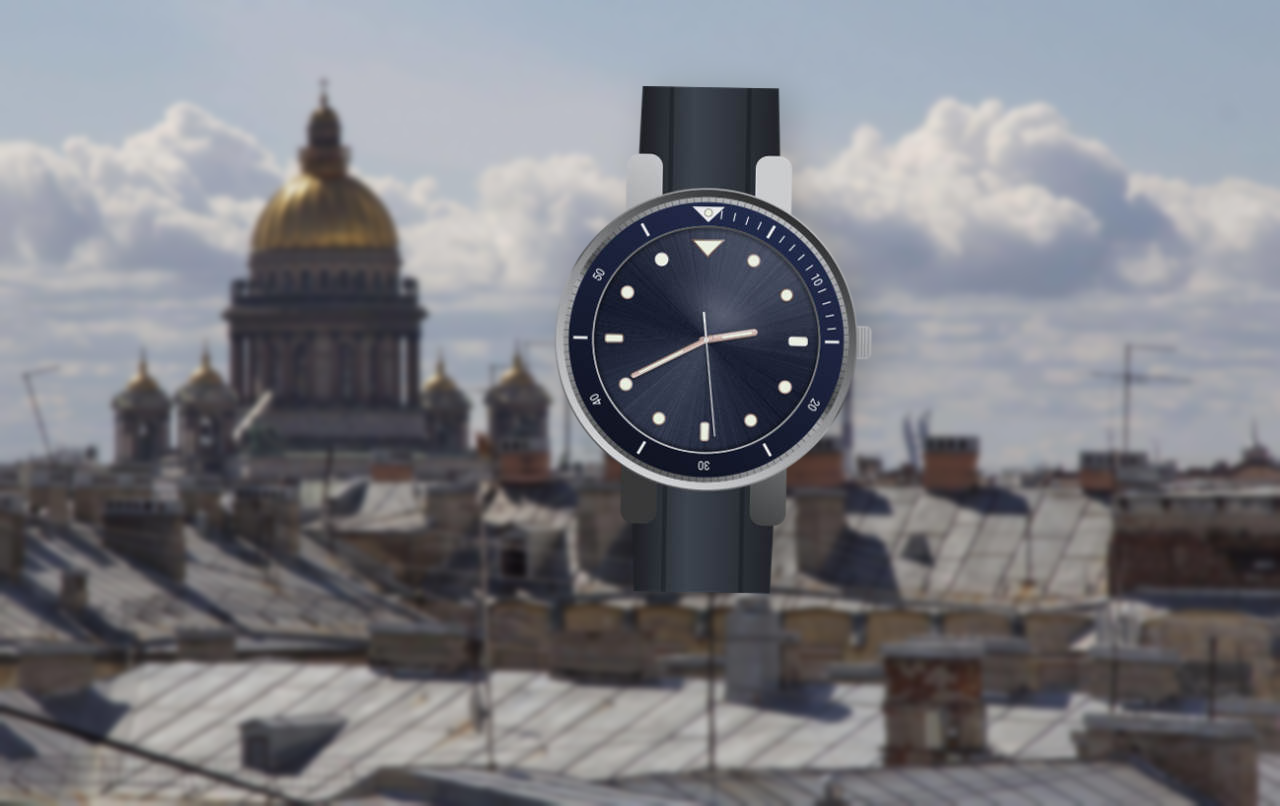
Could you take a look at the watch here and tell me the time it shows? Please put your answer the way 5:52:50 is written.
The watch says 2:40:29
